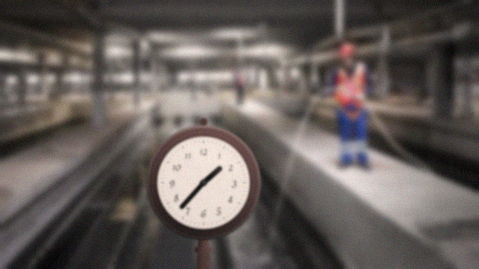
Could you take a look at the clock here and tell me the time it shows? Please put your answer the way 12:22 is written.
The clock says 1:37
